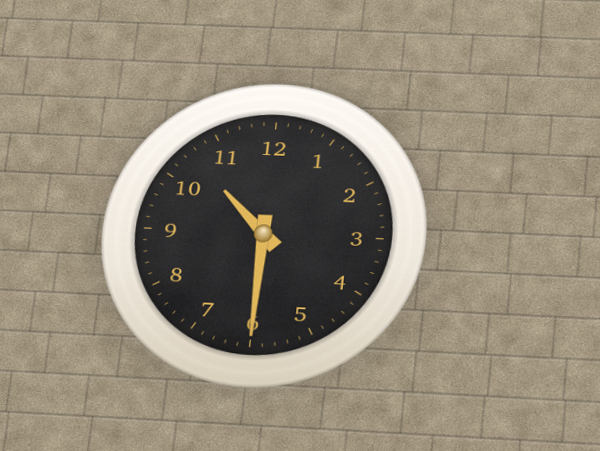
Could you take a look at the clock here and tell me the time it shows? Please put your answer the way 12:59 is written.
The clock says 10:30
